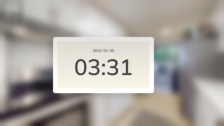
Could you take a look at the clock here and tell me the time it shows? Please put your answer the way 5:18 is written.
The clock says 3:31
